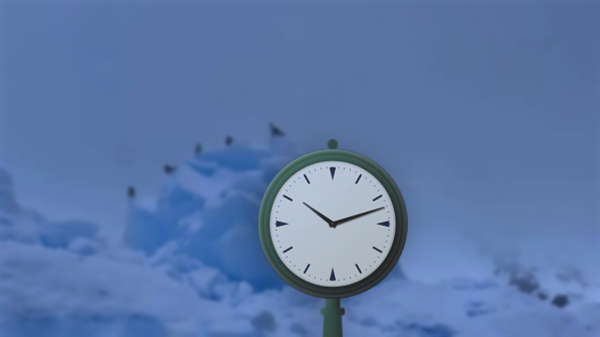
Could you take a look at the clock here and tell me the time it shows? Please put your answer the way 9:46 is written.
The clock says 10:12
